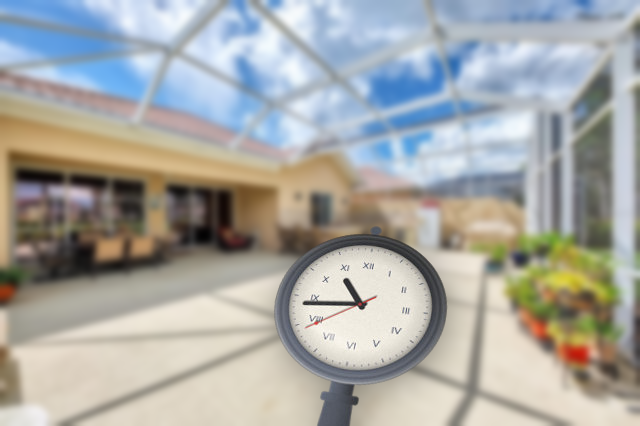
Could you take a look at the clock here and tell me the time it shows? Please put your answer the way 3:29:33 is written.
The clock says 10:43:39
